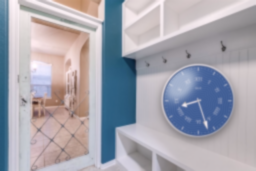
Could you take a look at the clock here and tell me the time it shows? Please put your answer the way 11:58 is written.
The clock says 8:27
